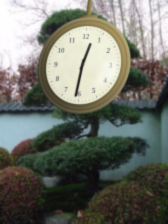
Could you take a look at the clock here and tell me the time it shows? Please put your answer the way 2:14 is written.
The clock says 12:31
